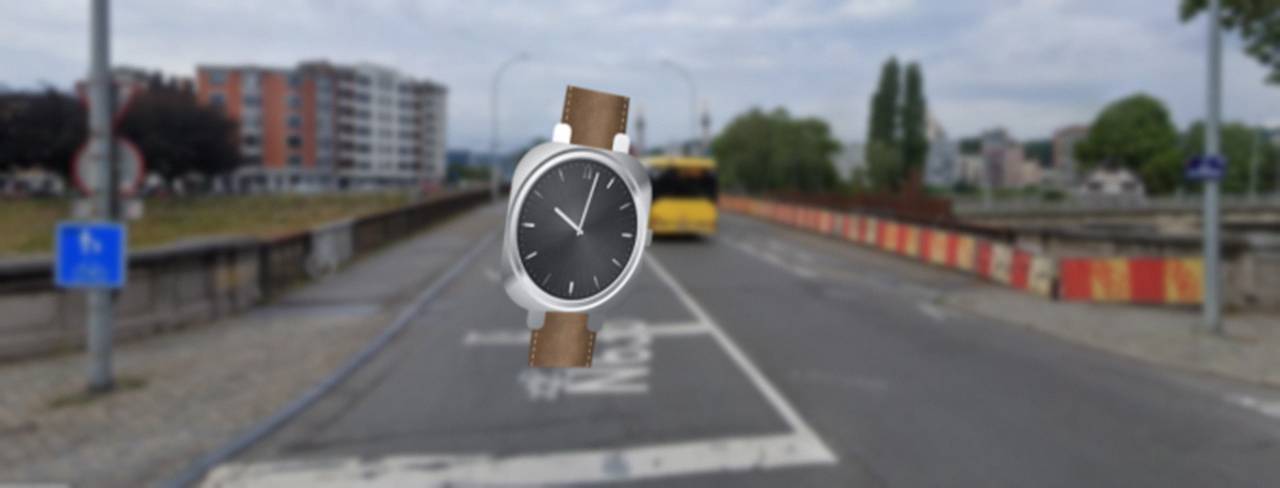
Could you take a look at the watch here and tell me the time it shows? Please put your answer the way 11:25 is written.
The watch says 10:02
